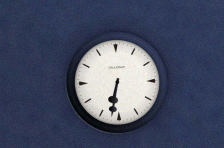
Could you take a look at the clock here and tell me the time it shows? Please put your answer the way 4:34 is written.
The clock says 6:32
